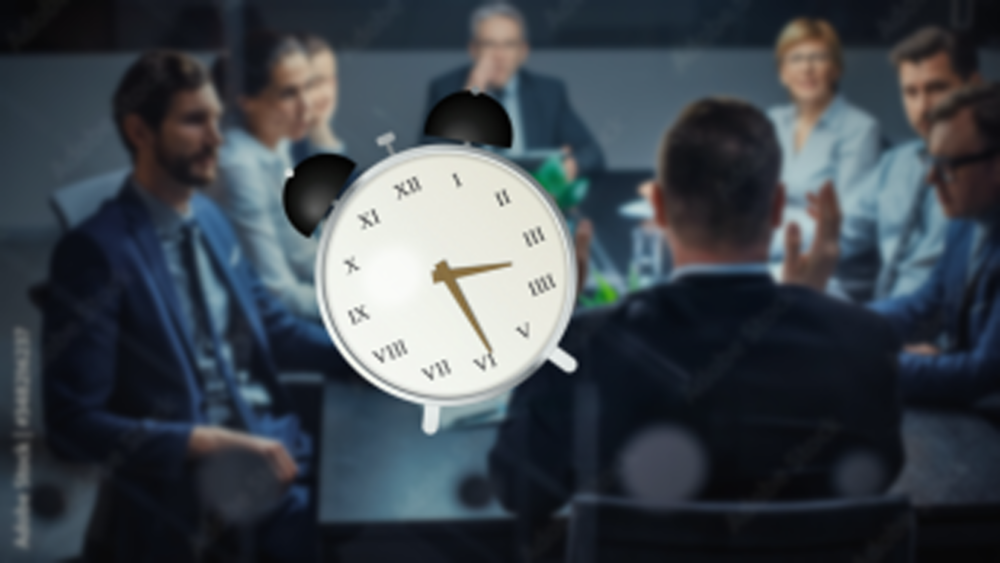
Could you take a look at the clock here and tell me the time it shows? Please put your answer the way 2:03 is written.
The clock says 3:29
